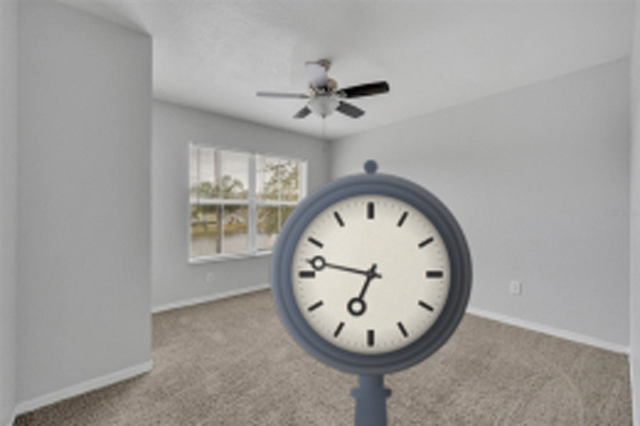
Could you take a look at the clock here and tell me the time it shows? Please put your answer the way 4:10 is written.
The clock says 6:47
